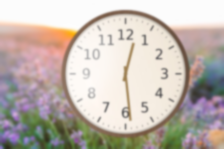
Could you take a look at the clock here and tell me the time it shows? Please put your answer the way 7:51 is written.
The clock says 12:29
